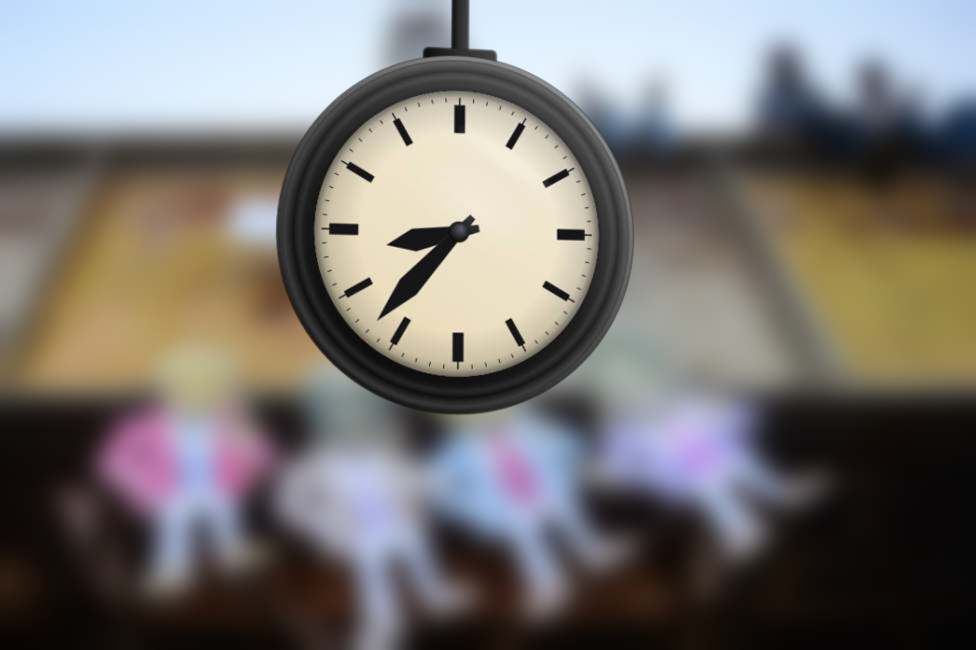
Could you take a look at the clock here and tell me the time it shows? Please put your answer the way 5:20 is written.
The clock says 8:37
